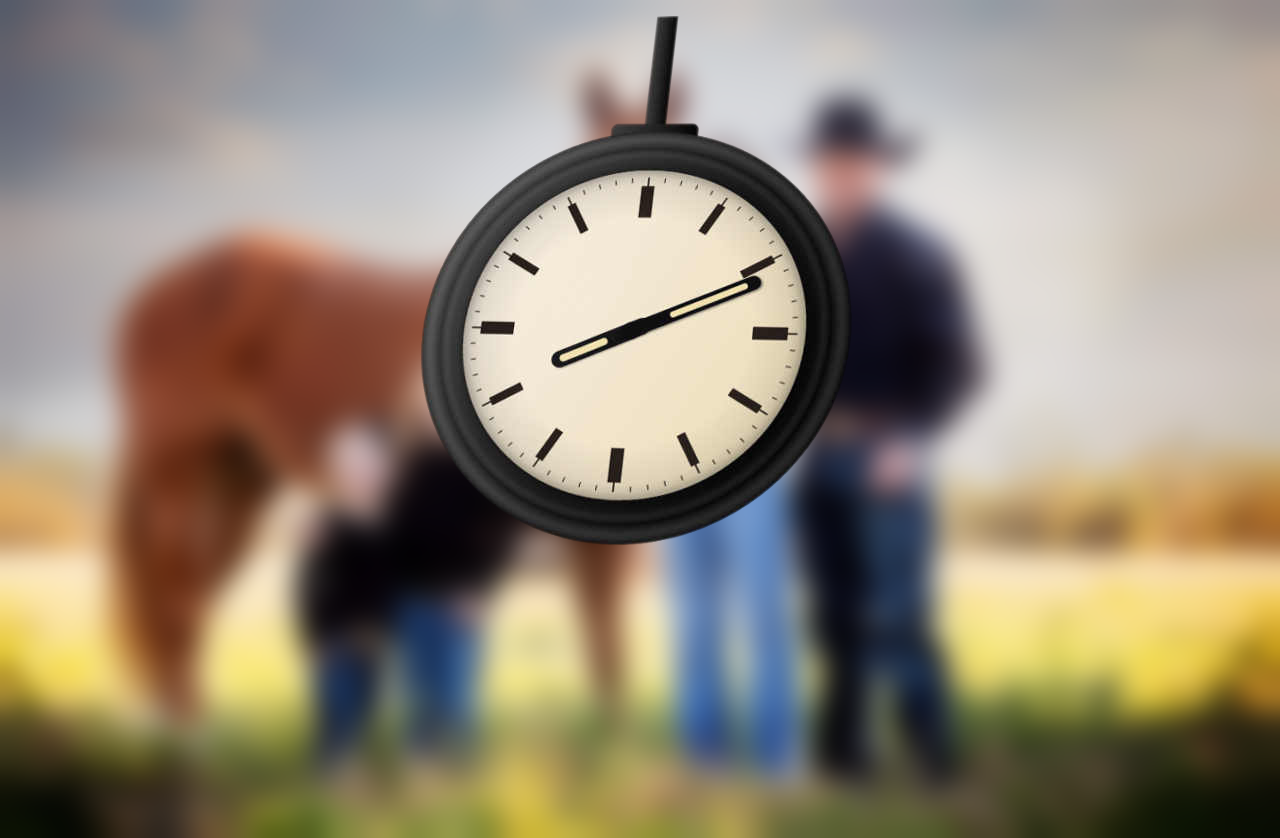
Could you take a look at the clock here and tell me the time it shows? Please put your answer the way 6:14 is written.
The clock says 8:11
